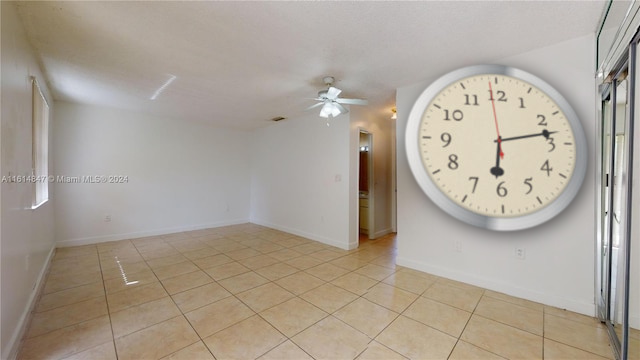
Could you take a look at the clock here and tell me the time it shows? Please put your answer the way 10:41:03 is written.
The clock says 6:12:59
